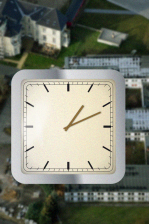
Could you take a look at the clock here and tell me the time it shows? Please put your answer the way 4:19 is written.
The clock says 1:11
